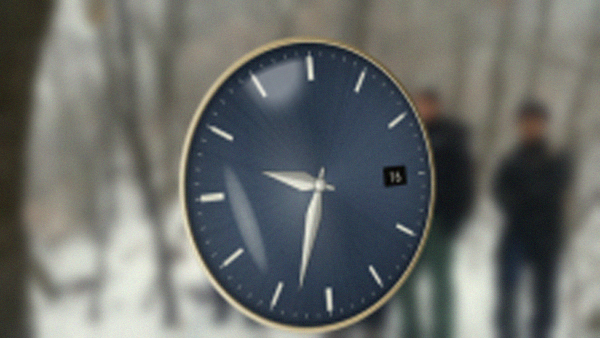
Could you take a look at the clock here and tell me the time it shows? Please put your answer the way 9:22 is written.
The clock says 9:33
